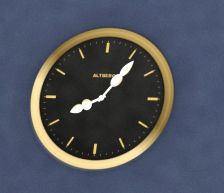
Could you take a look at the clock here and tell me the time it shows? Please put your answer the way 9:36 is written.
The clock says 8:06
